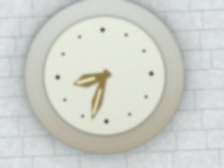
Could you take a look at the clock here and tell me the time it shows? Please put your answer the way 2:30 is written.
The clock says 8:33
